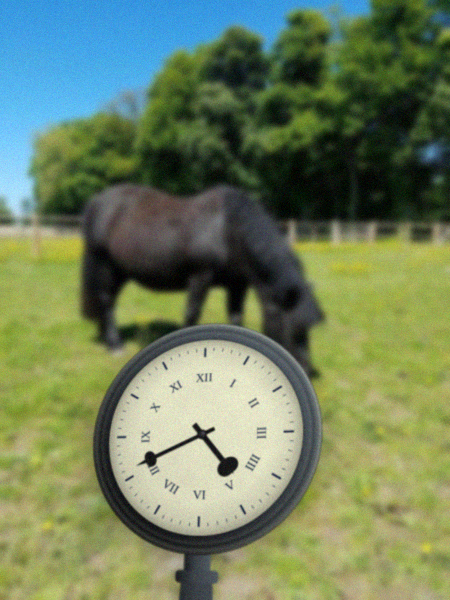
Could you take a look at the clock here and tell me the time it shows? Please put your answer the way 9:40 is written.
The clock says 4:41
